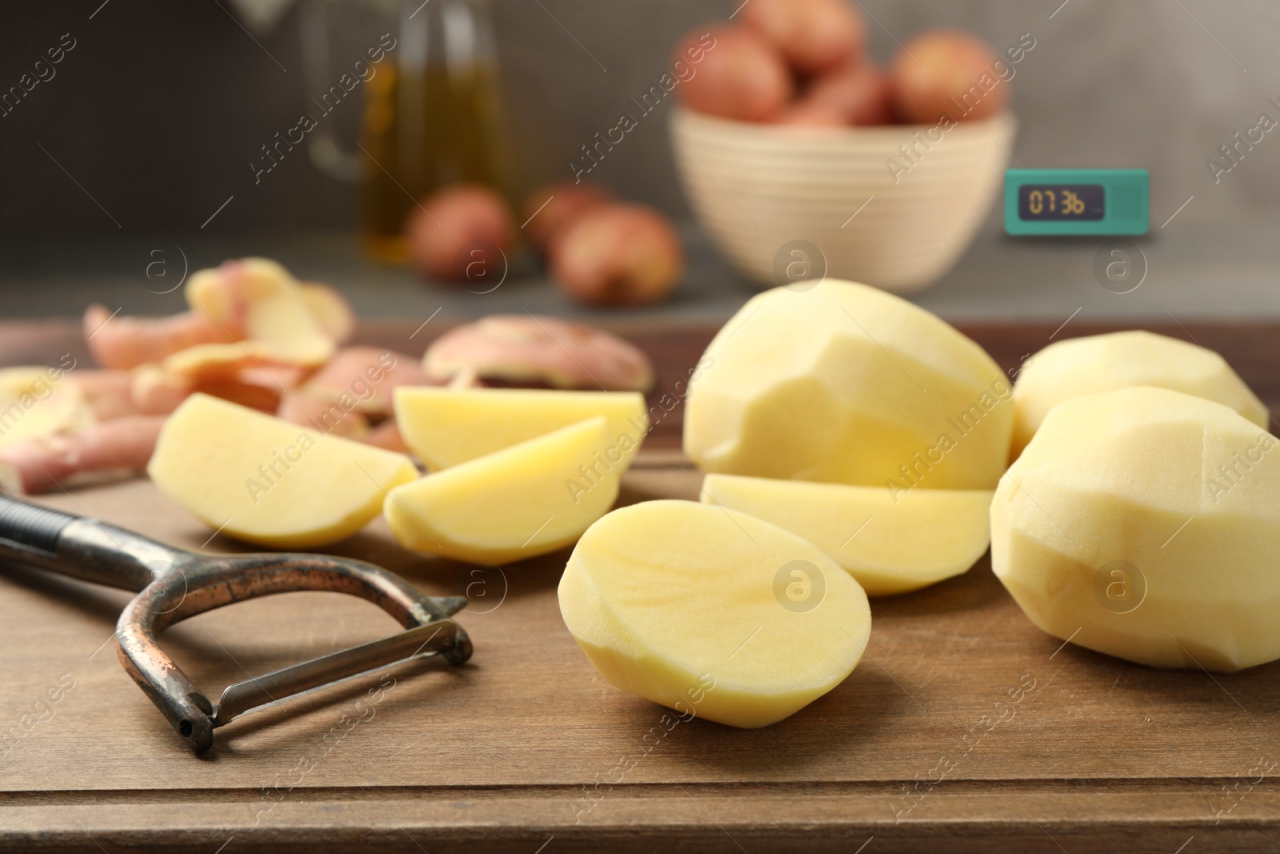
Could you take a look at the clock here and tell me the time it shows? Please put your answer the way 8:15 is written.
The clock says 7:36
